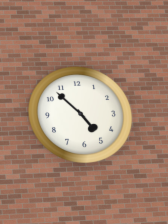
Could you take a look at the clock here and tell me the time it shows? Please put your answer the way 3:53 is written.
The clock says 4:53
